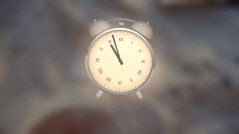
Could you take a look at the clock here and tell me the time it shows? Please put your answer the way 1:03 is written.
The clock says 10:57
